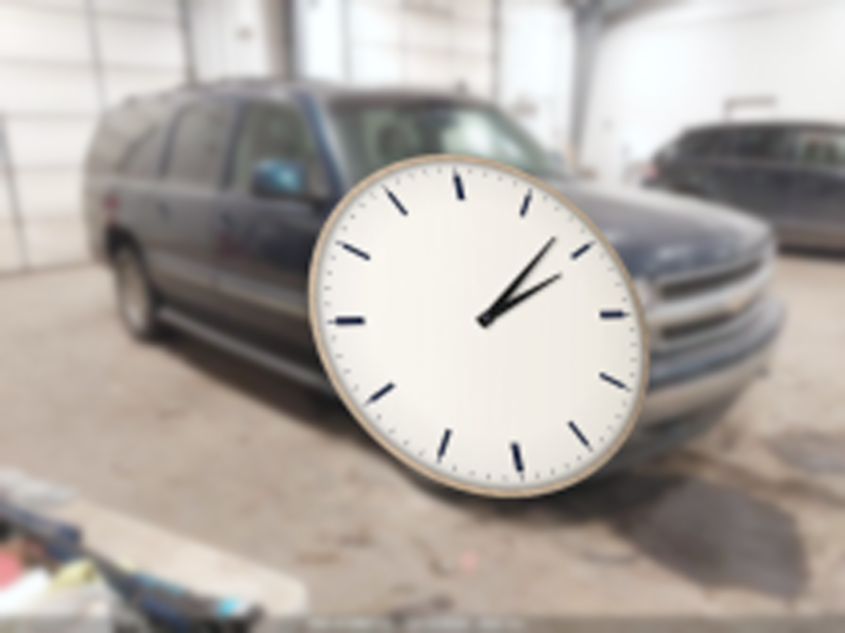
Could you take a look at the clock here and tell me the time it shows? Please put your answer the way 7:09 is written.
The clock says 2:08
